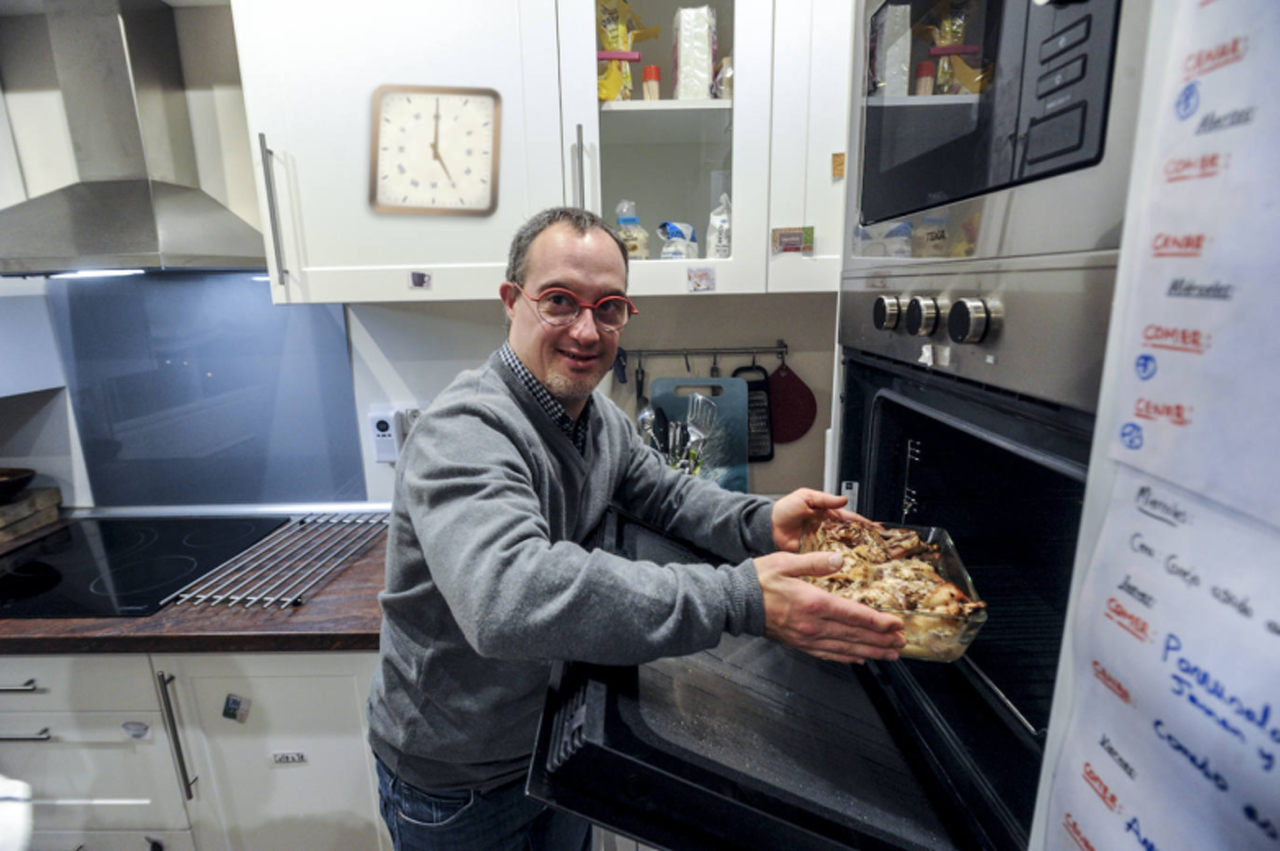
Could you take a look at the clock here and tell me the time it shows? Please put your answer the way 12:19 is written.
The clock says 5:00
